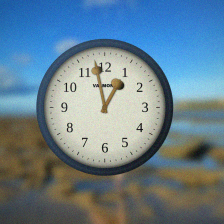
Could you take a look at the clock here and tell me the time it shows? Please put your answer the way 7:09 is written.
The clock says 12:58
